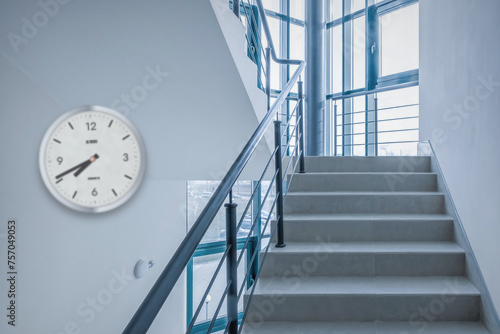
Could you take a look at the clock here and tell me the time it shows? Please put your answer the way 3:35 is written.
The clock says 7:41
